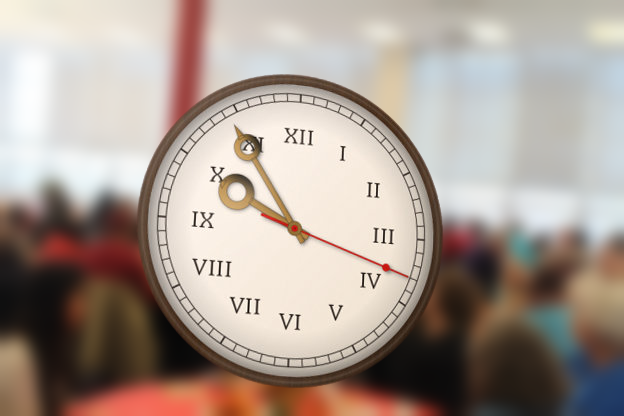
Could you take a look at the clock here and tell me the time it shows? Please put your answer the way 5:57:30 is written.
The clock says 9:54:18
